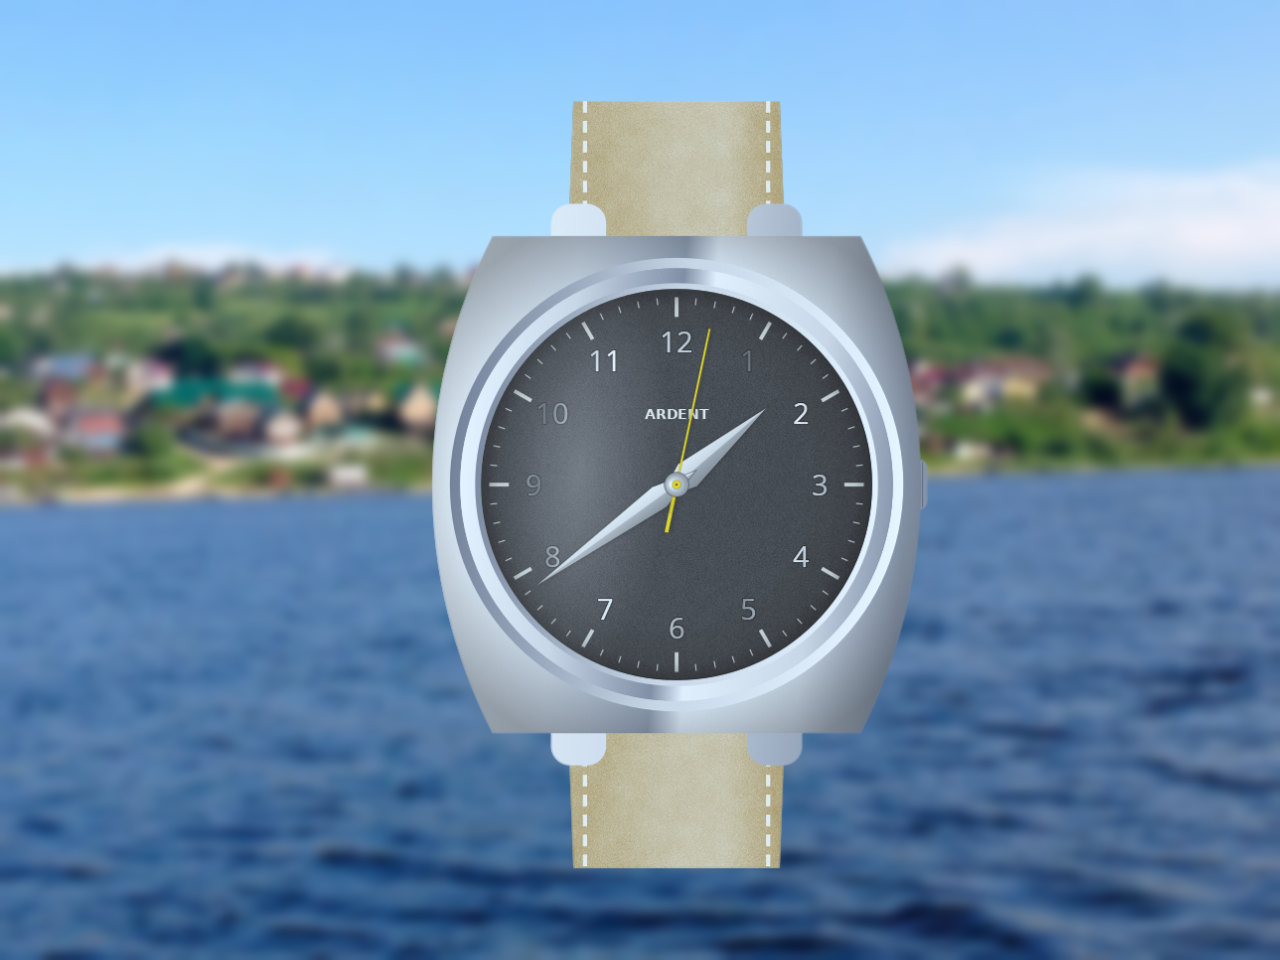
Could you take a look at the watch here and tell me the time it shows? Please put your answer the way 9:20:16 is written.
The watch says 1:39:02
